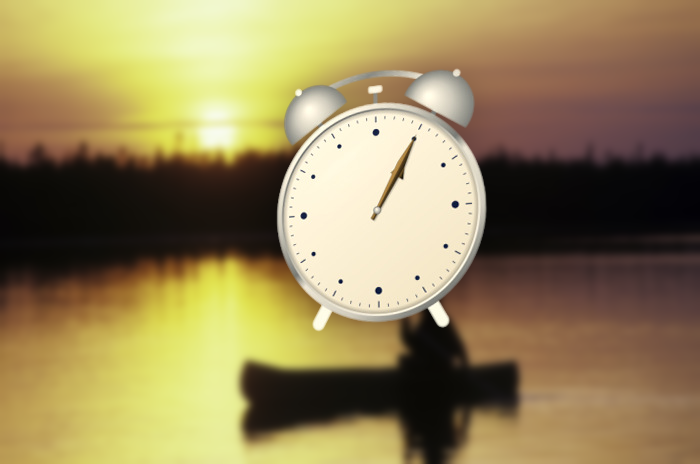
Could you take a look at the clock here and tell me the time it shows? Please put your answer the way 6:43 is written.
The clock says 1:05
